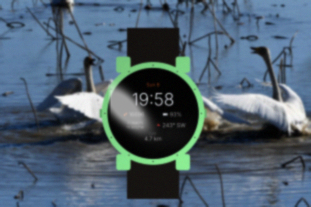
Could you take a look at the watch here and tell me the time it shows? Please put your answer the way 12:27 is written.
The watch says 19:58
